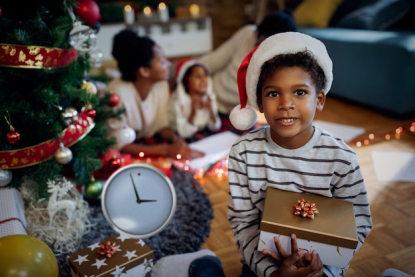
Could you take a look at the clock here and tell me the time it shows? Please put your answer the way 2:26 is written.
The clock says 2:57
